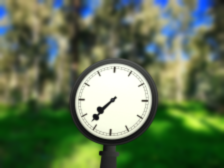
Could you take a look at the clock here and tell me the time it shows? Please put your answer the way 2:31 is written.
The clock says 7:37
